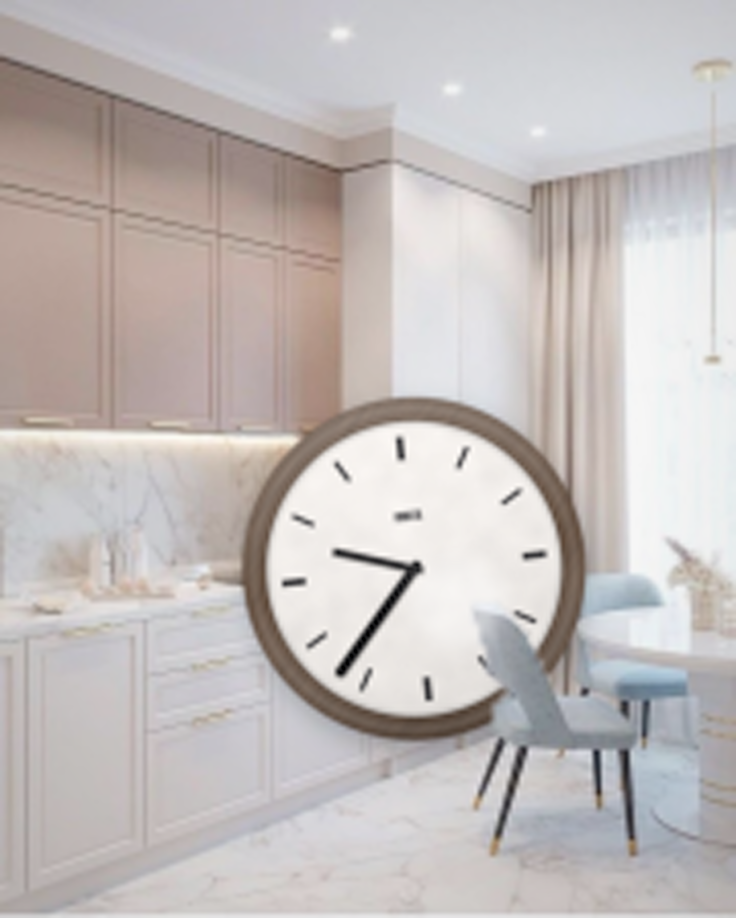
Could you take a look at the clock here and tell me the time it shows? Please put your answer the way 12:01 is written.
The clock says 9:37
